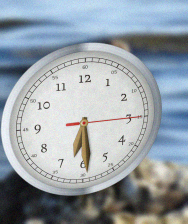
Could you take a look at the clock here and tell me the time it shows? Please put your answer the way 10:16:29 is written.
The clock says 6:29:15
